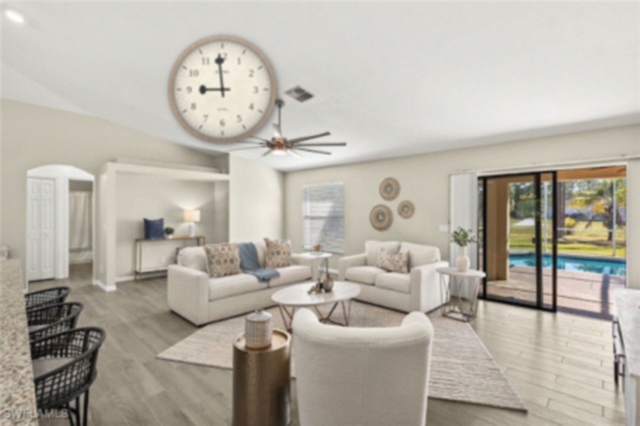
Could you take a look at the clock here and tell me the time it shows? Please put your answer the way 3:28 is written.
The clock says 8:59
